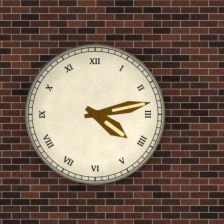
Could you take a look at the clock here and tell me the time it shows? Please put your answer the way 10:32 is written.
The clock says 4:13
